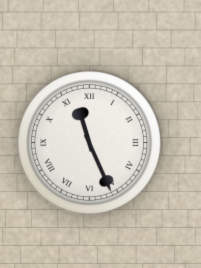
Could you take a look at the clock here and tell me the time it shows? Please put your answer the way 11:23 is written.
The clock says 11:26
